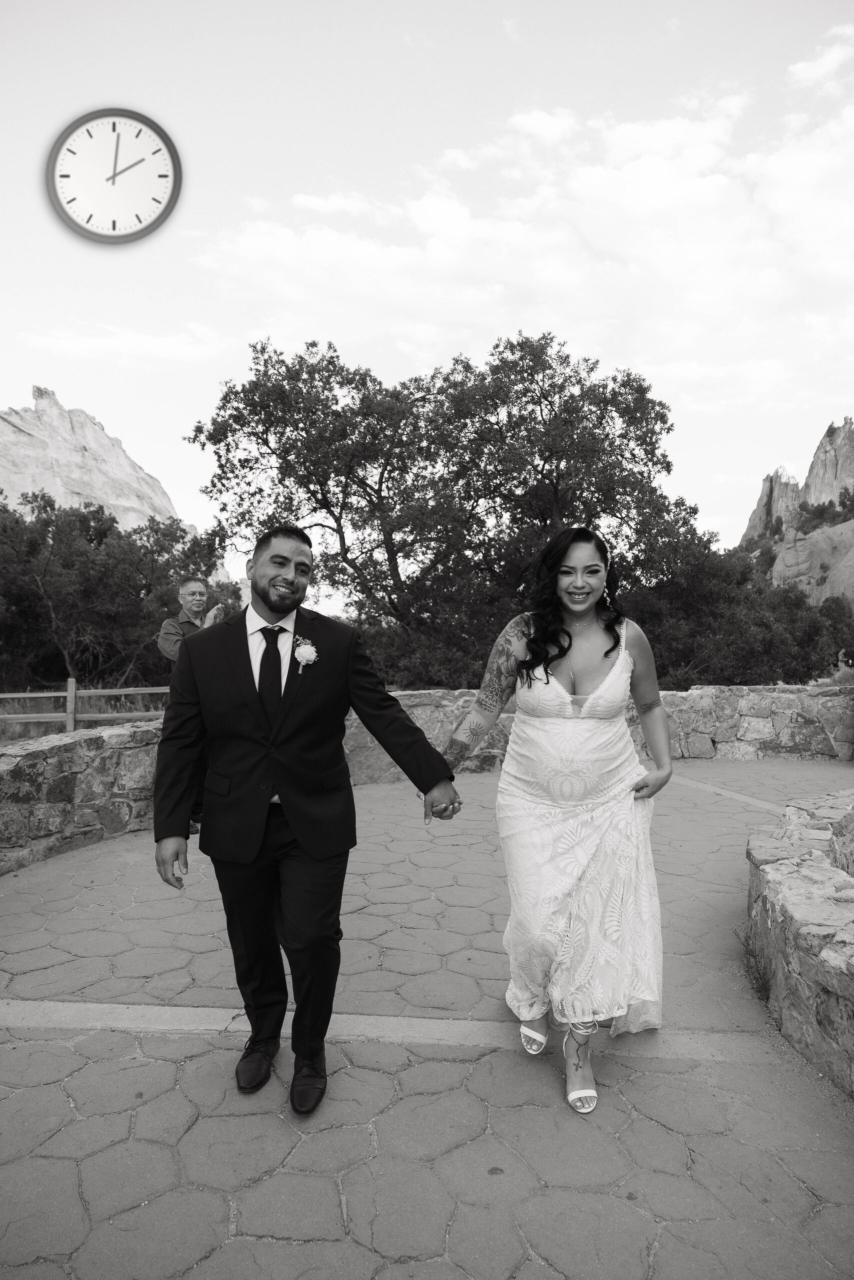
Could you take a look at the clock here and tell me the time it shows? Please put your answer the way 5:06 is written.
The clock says 2:01
